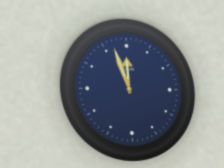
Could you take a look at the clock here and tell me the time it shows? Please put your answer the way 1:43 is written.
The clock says 11:57
